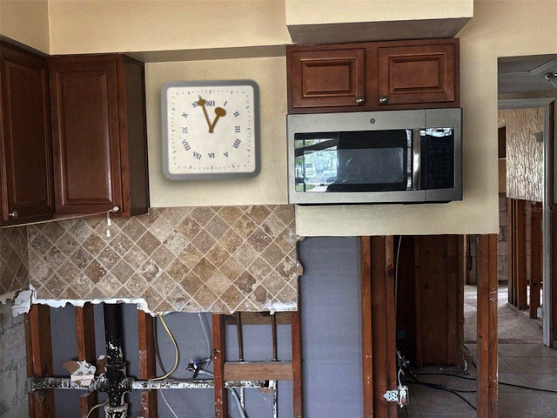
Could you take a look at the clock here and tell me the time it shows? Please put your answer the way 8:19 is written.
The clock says 12:57
